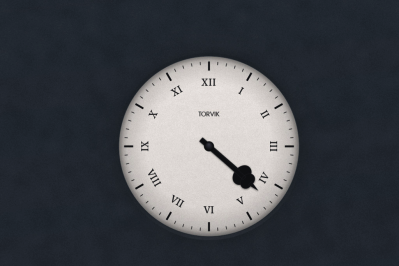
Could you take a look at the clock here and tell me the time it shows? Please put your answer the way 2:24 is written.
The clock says 4:22
